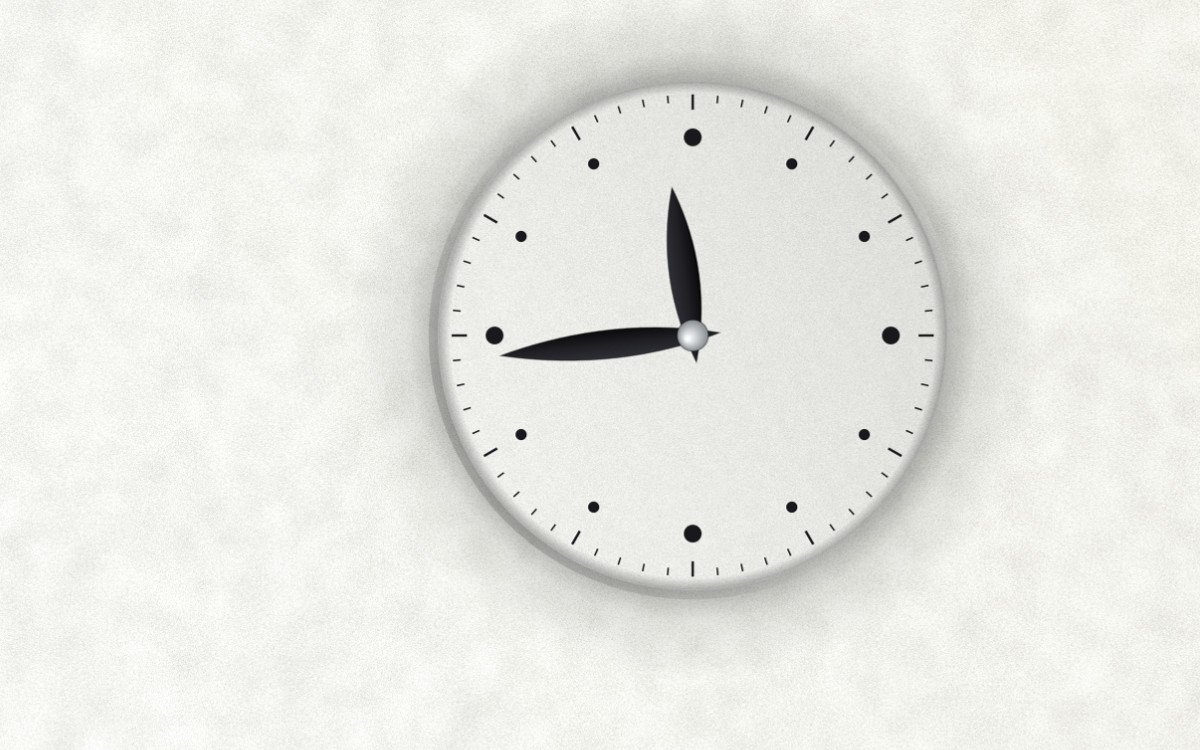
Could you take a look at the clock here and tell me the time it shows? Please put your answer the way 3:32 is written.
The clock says 11:44
